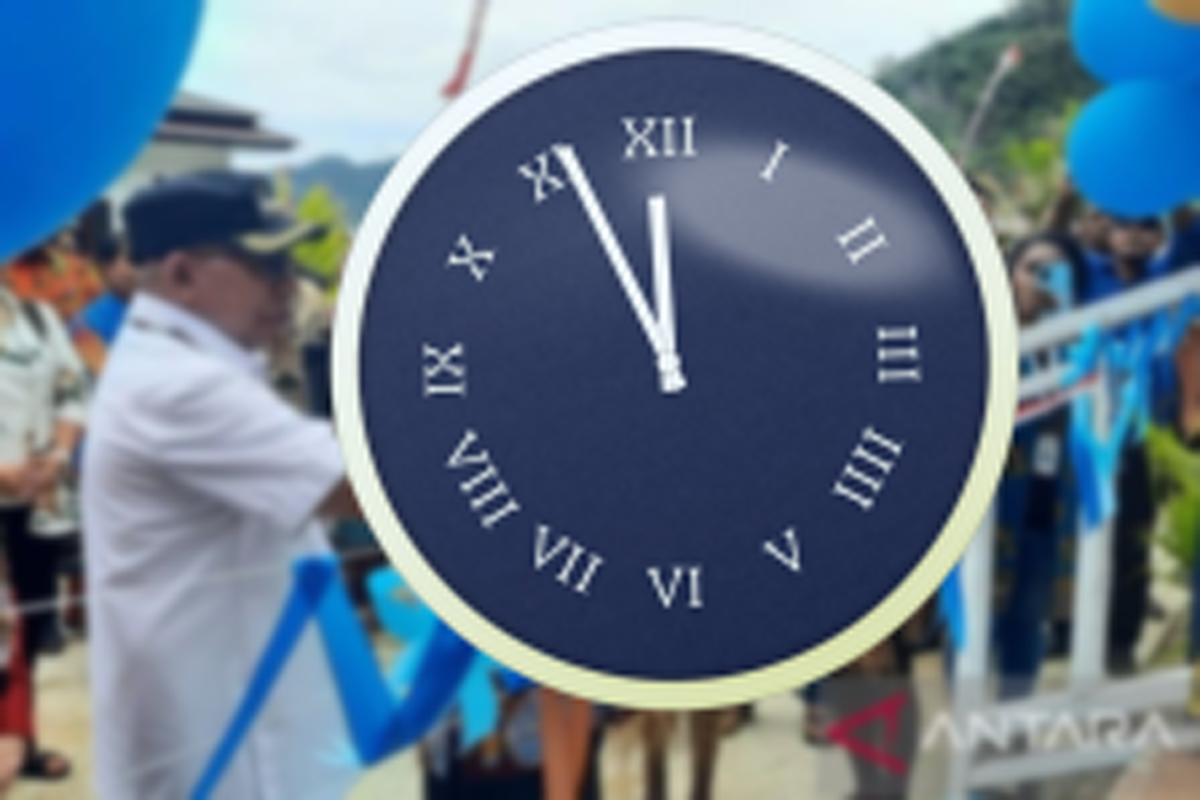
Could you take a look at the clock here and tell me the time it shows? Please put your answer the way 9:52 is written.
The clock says 11:56
